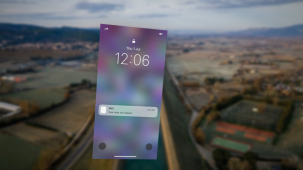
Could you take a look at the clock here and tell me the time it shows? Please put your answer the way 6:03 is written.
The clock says 12:06
